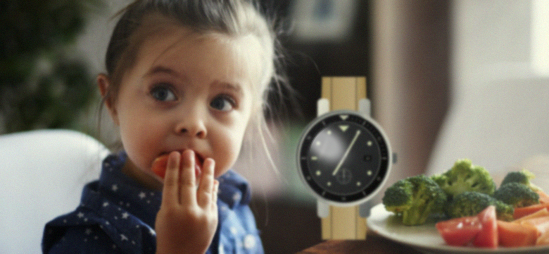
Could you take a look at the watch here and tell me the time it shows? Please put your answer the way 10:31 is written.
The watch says 7:05
